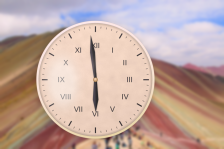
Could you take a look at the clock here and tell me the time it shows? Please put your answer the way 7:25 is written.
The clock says 5:59
